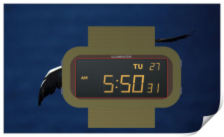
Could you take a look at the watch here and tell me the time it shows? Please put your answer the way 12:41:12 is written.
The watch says 5:50:31
